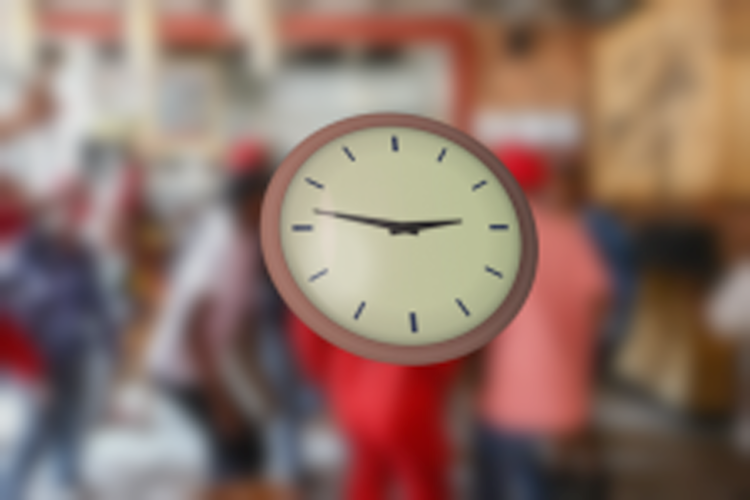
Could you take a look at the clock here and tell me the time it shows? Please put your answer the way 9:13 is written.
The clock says 2:47
